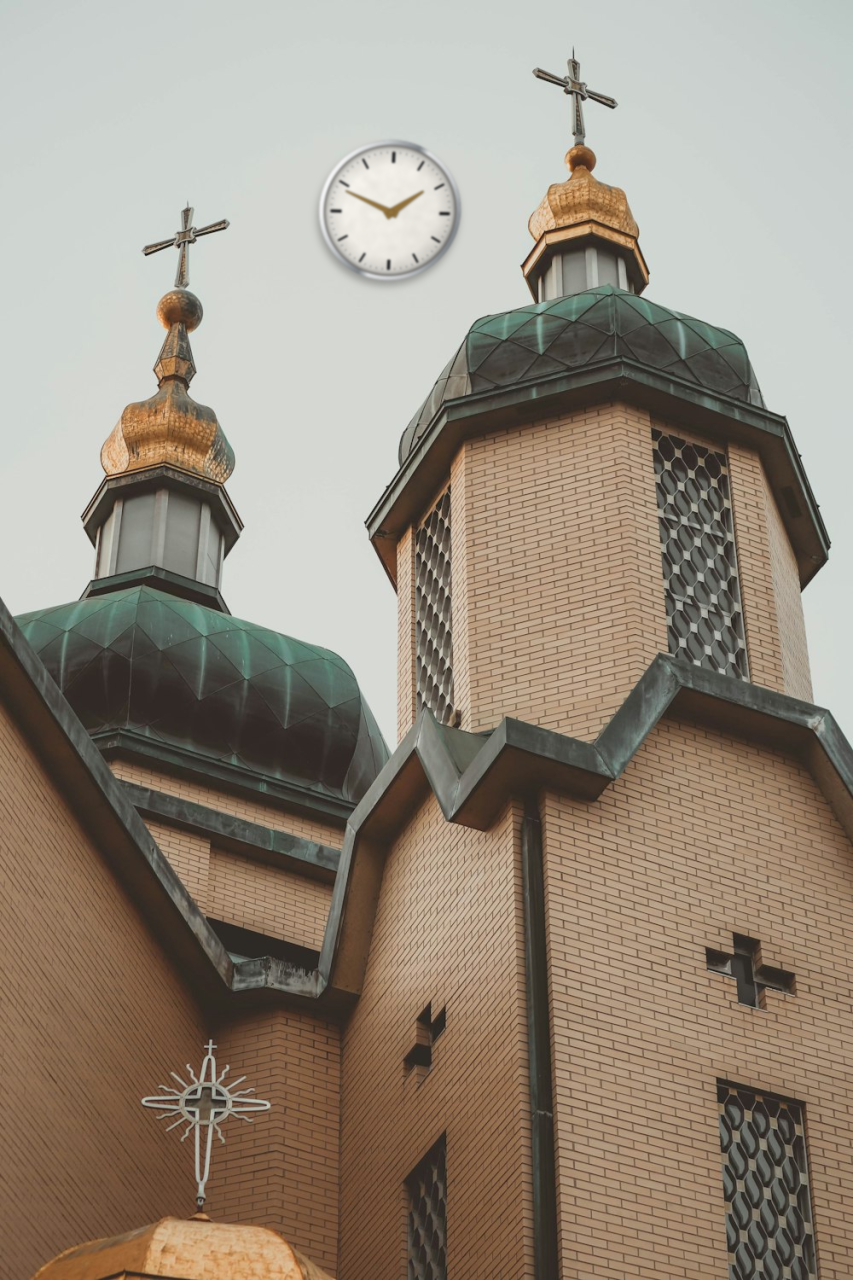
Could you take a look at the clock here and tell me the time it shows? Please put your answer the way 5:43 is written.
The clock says 1:49
